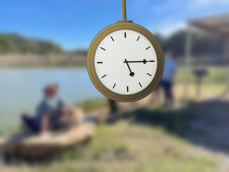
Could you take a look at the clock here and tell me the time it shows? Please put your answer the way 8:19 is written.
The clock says 5:15
